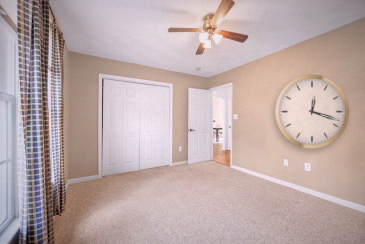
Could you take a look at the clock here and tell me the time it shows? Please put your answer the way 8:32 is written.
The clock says 12:18
